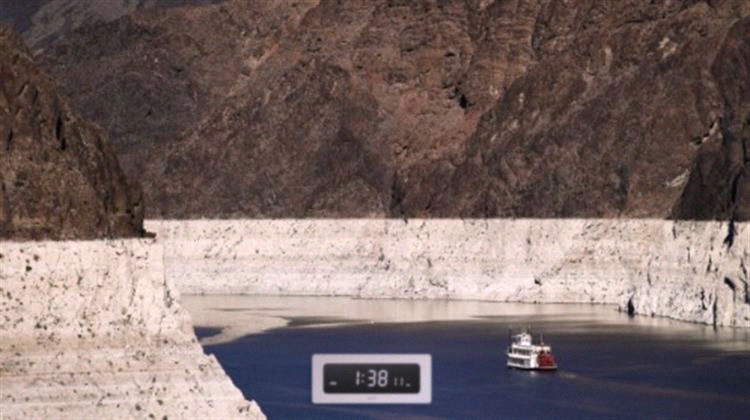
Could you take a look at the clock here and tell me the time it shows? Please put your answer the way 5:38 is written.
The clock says 1:38
